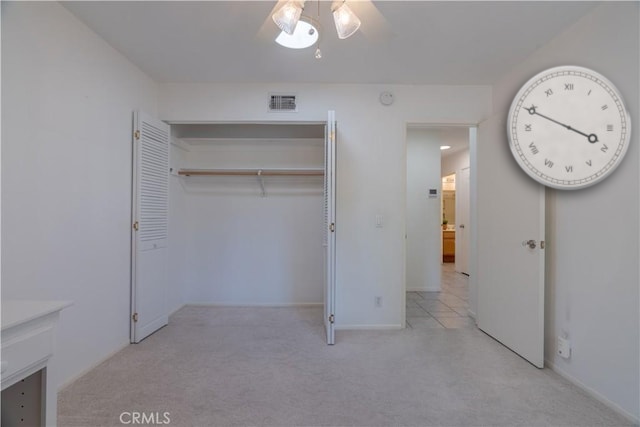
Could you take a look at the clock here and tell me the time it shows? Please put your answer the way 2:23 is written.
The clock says 3:49
